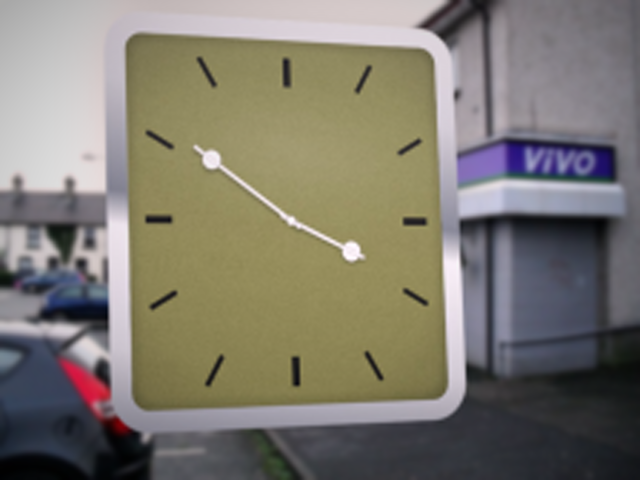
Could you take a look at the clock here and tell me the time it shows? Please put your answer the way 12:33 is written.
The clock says 3:51
